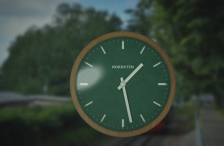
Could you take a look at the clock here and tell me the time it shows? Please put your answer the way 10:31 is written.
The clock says 1:28
